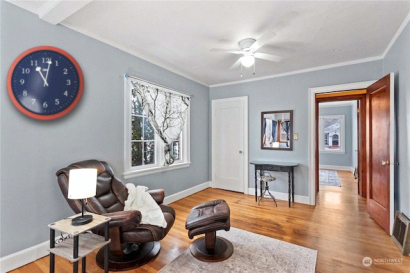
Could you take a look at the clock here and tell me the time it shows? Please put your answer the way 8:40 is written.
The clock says 11:02
